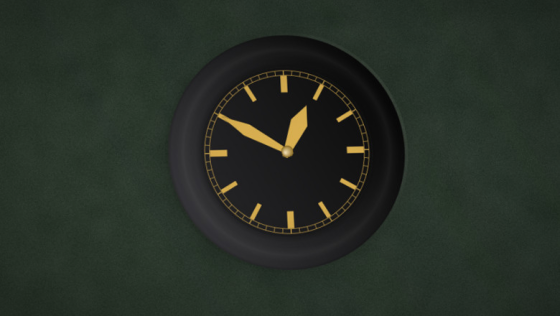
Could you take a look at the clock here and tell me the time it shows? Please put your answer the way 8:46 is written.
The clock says 12:50
